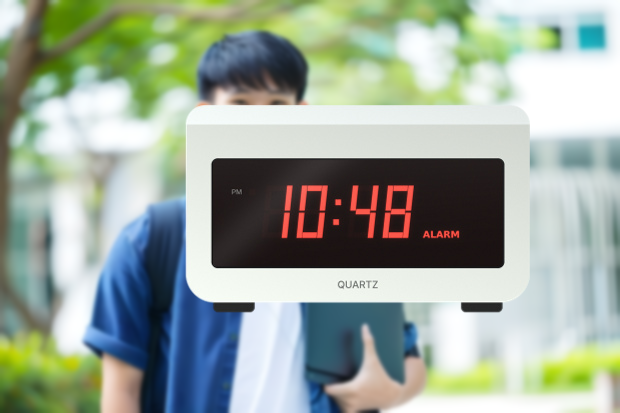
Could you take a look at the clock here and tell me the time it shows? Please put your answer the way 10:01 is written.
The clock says 10:48
